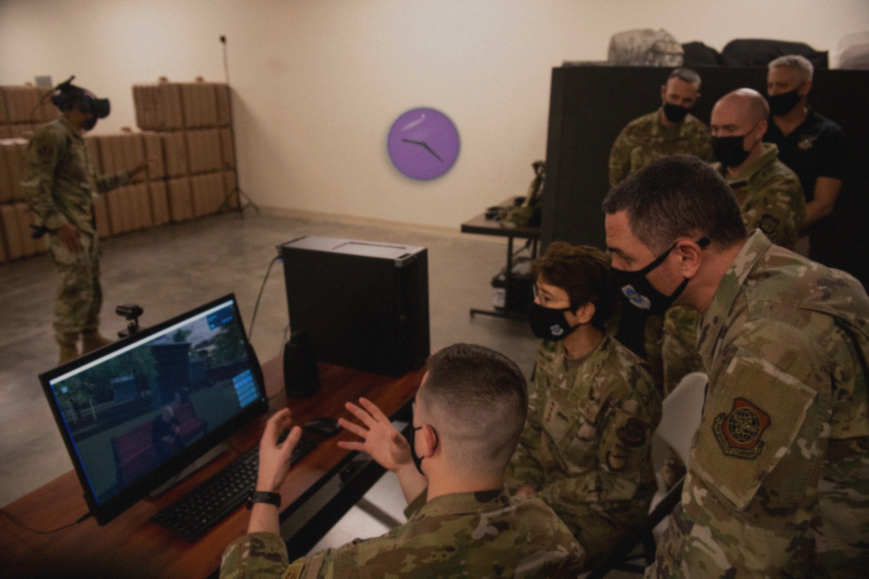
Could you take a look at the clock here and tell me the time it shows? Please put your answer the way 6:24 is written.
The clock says 9:22
